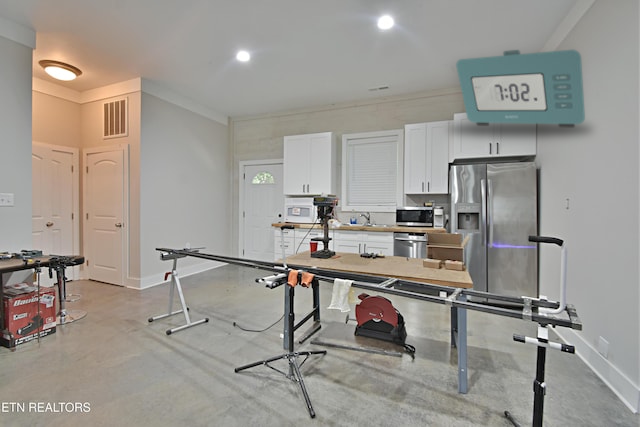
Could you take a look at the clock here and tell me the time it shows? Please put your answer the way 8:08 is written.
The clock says 7:02
